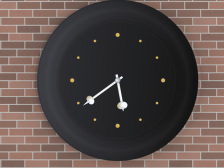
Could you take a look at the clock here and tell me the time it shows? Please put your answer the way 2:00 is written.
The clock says 5:39
